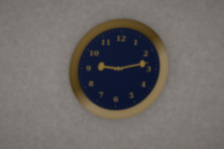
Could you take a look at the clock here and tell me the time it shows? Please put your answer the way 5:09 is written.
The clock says 9:13
